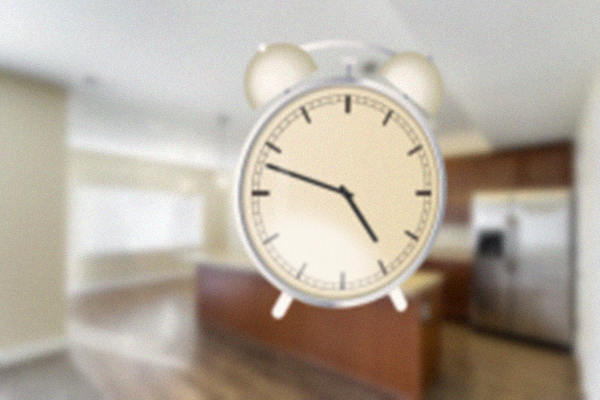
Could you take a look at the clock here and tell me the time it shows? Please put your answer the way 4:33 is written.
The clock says 4:48
